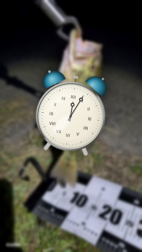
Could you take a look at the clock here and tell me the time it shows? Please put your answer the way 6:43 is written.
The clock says 12:04
